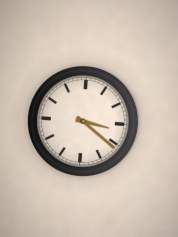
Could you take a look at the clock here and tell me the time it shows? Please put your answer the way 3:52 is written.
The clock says 3:21
